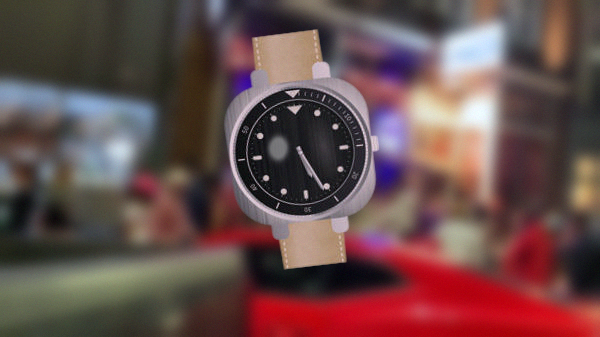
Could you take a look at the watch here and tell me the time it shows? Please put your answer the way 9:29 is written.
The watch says 5:26
